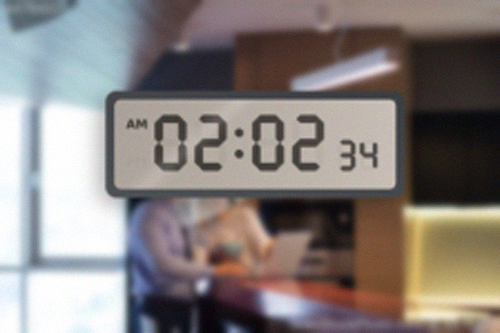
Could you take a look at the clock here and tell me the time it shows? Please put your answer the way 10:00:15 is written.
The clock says 2:02:34
